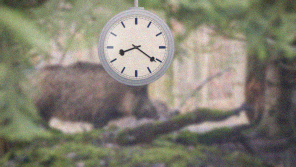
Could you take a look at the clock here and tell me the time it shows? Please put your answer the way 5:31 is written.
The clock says 8:21
